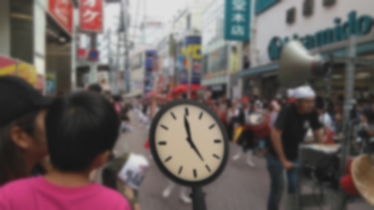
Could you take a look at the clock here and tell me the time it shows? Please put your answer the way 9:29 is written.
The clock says 4:59
